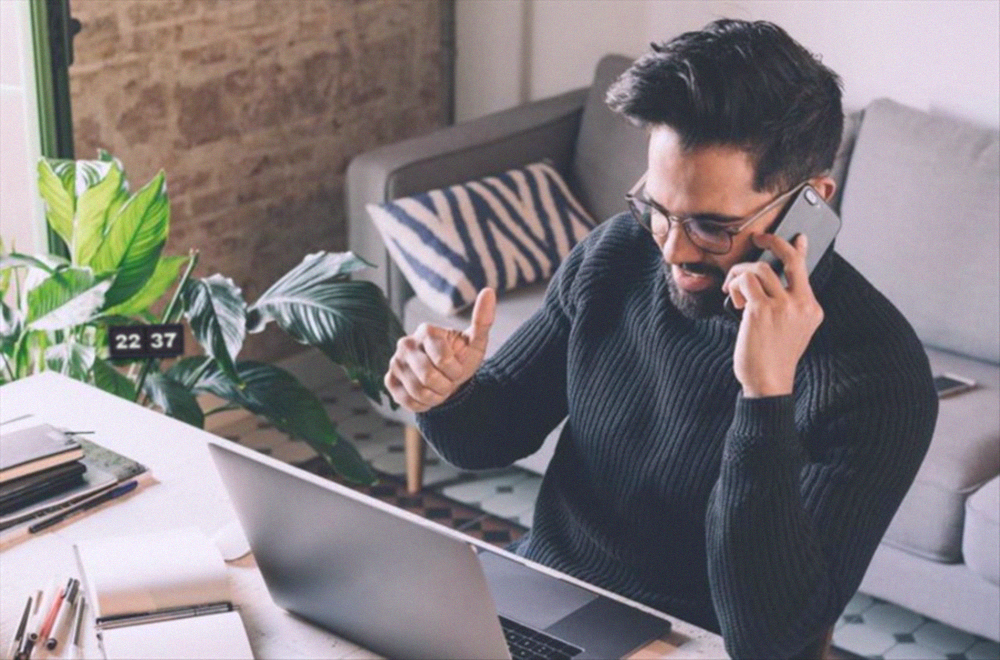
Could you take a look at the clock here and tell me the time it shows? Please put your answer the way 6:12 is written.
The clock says 22:37
